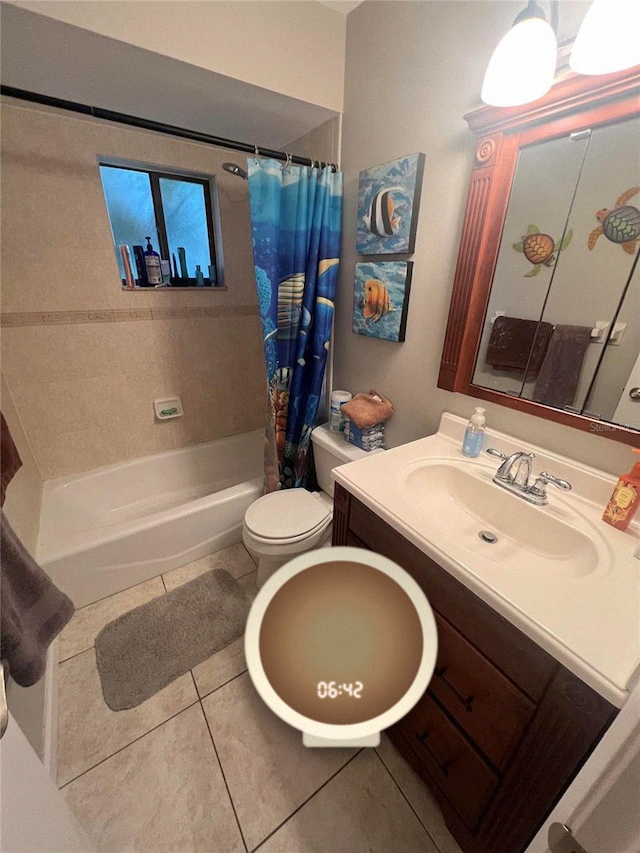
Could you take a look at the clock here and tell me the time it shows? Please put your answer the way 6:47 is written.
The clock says 6:42
